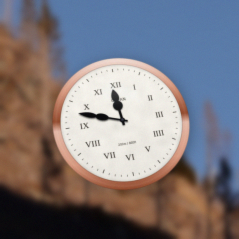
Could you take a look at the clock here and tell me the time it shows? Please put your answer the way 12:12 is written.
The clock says 11:48
